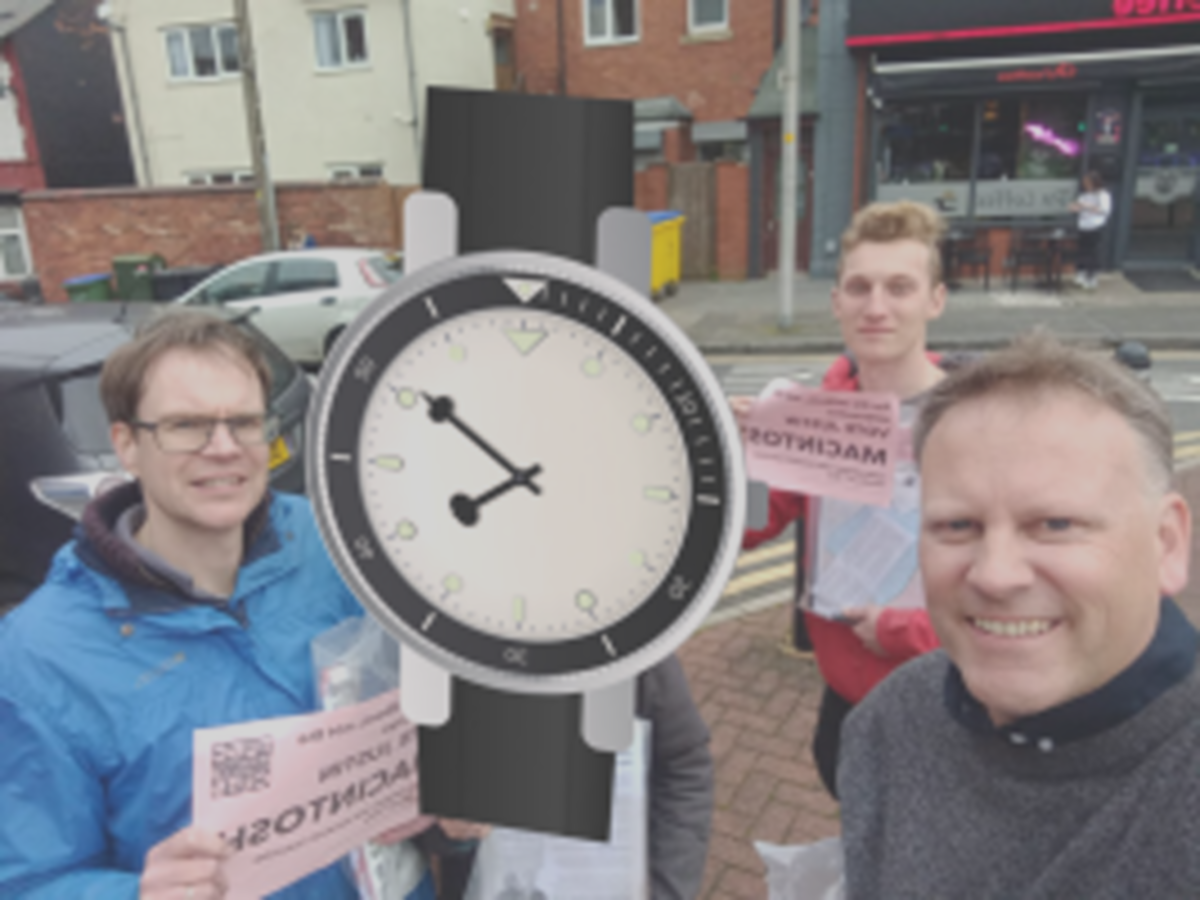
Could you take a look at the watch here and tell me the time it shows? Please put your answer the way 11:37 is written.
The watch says 7:51
